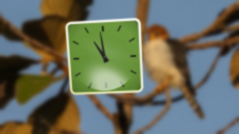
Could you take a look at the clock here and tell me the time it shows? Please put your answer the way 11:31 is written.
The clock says 10:59
